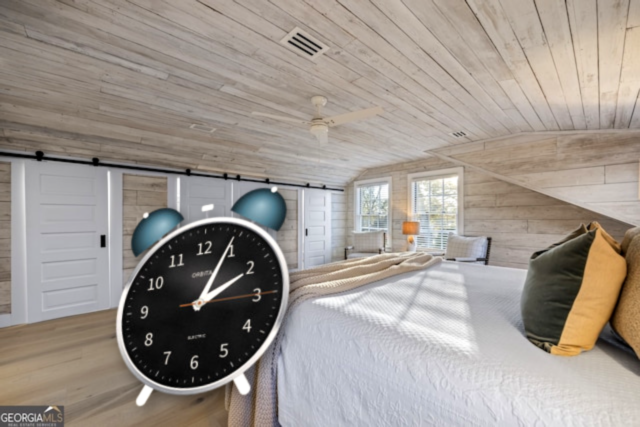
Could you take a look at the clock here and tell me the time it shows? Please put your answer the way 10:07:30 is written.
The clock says 2:04:15
